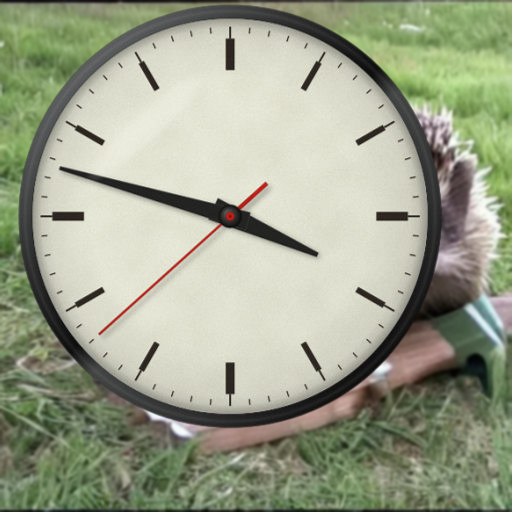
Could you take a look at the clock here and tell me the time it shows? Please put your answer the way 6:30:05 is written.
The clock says 3:47:38
